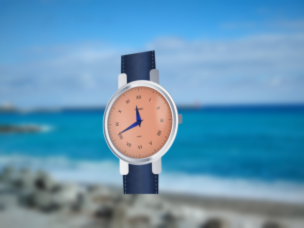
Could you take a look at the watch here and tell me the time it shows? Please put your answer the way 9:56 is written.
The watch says 11:41
